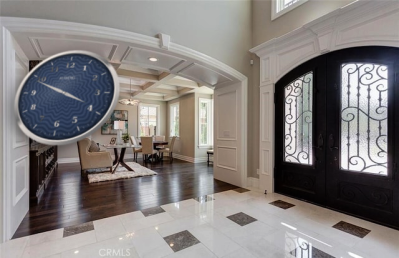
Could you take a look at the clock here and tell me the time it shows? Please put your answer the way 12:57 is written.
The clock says 3:49
